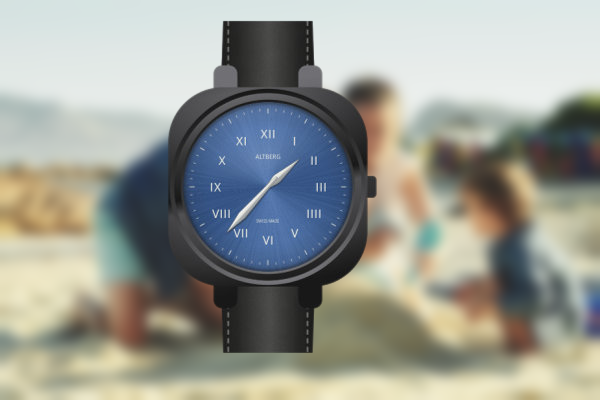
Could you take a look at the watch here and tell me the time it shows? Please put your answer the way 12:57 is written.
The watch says 1:37
